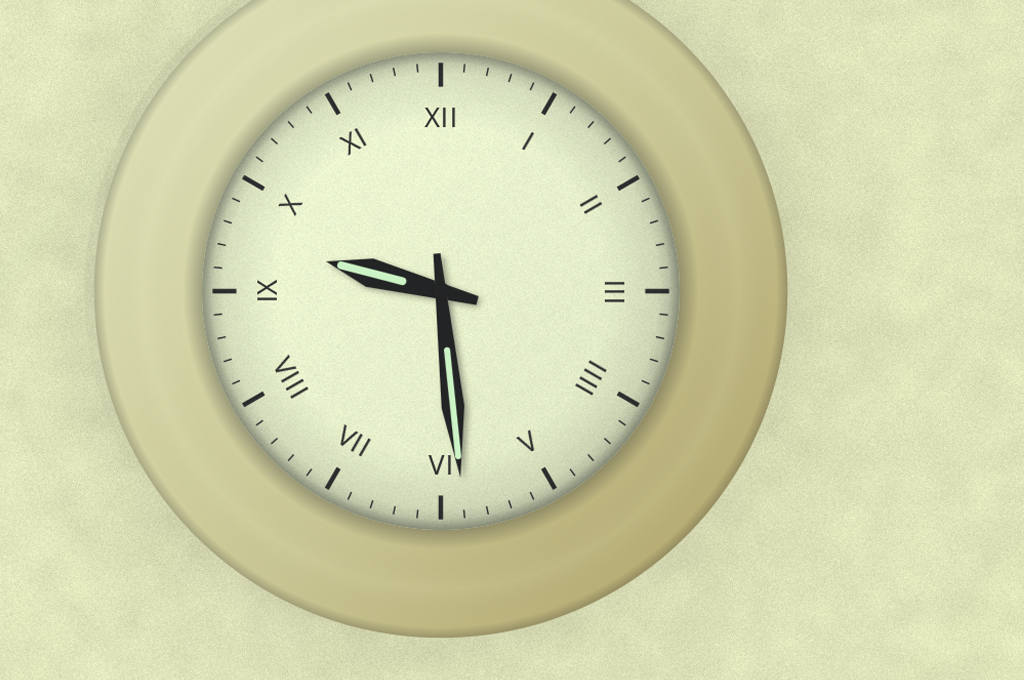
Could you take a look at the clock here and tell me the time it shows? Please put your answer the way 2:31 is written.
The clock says 9:29
